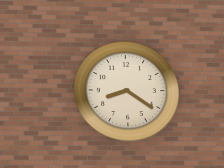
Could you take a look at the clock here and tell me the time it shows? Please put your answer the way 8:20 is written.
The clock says 8:21
